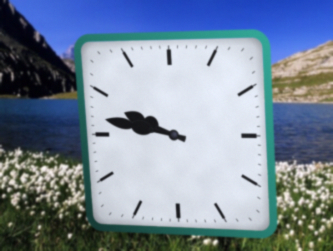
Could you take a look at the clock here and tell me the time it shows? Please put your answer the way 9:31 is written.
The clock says 9:47
